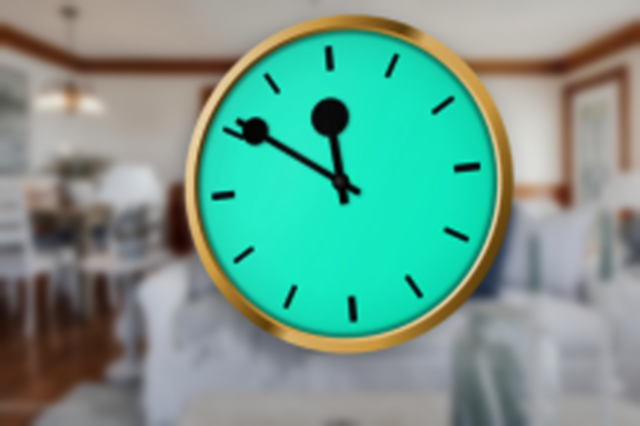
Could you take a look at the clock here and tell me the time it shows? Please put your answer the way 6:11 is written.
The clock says 11:51
